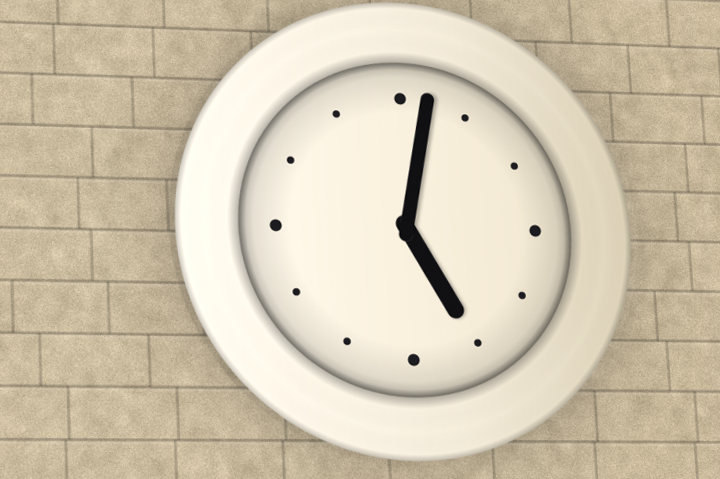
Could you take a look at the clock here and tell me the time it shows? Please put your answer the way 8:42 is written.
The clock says 5:02
